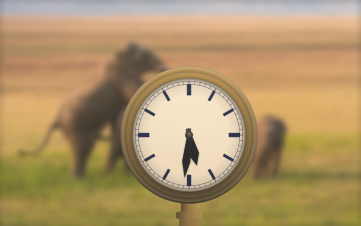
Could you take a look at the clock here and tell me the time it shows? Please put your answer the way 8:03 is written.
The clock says 5:31
